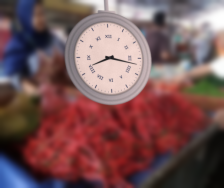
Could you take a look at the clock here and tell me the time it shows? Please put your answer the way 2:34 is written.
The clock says 8:17
